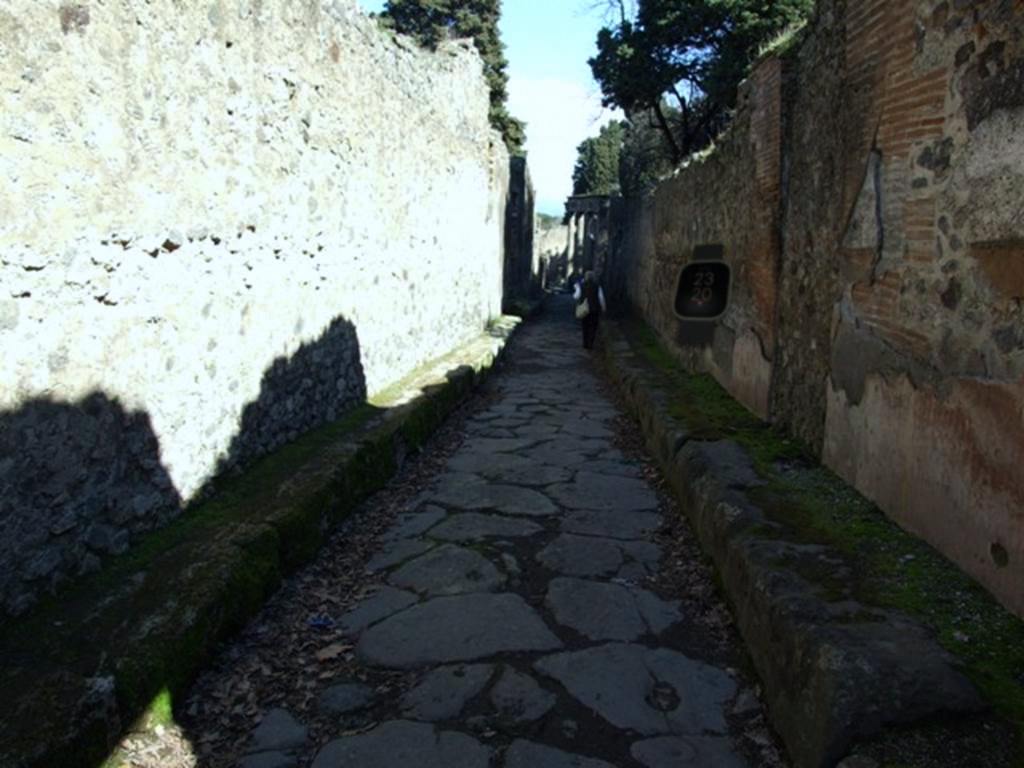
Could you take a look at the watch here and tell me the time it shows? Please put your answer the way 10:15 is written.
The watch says 23:20
